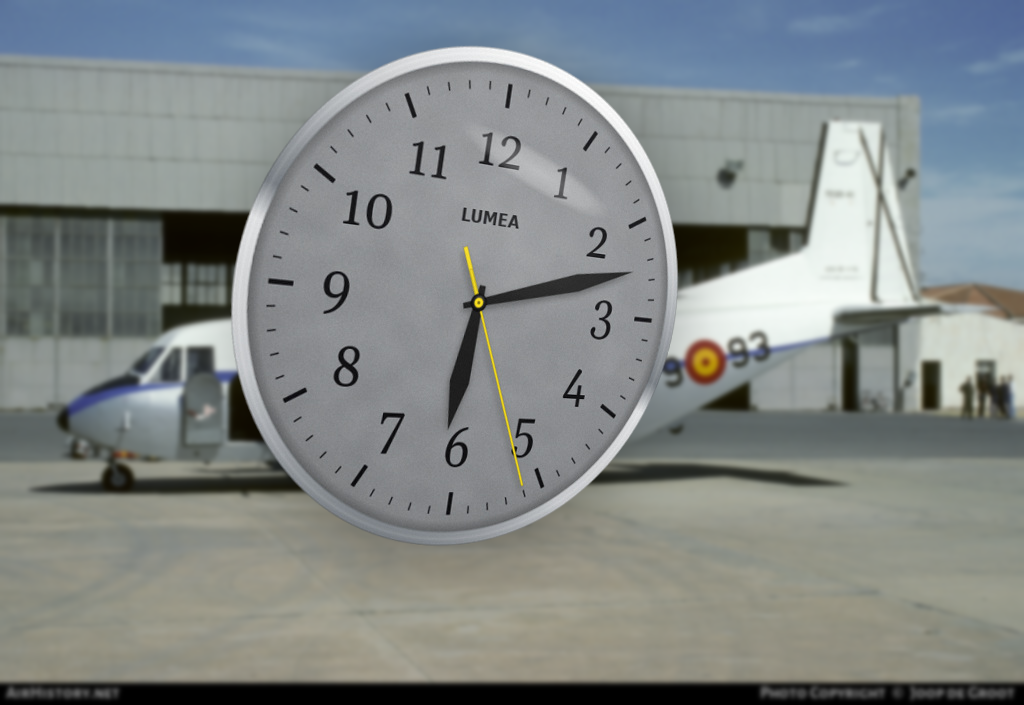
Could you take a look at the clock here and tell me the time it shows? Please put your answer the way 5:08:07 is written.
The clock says 6:12:26
